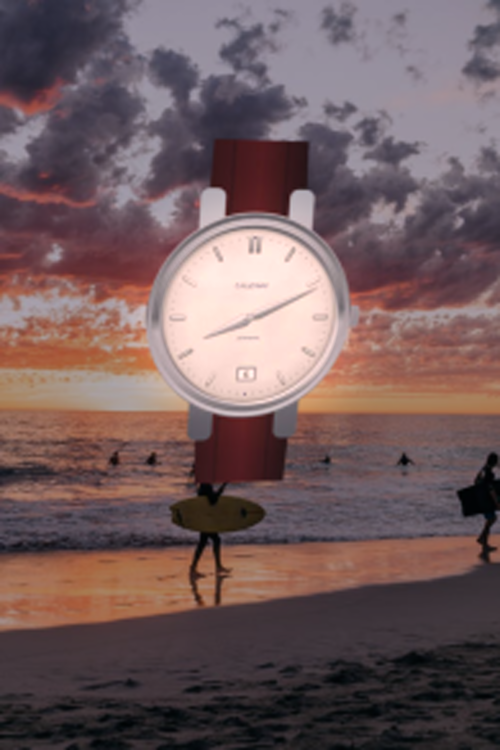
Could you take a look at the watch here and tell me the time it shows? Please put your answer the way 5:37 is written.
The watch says 8:11
